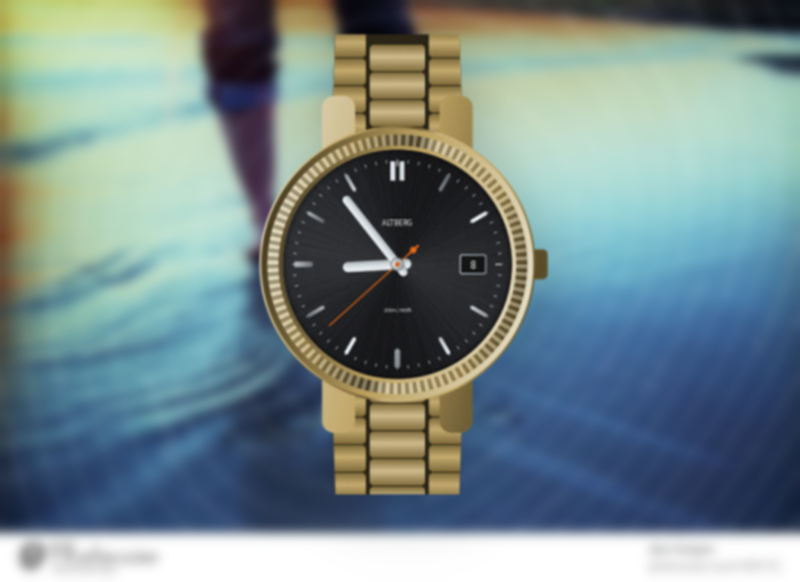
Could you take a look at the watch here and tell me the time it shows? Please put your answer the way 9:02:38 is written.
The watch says 8:53:38
